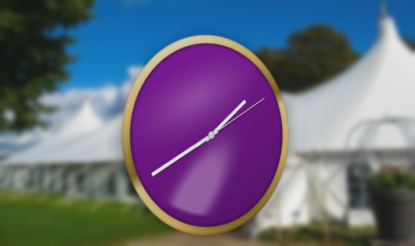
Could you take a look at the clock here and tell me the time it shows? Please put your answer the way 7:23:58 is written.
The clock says 1:40:10
